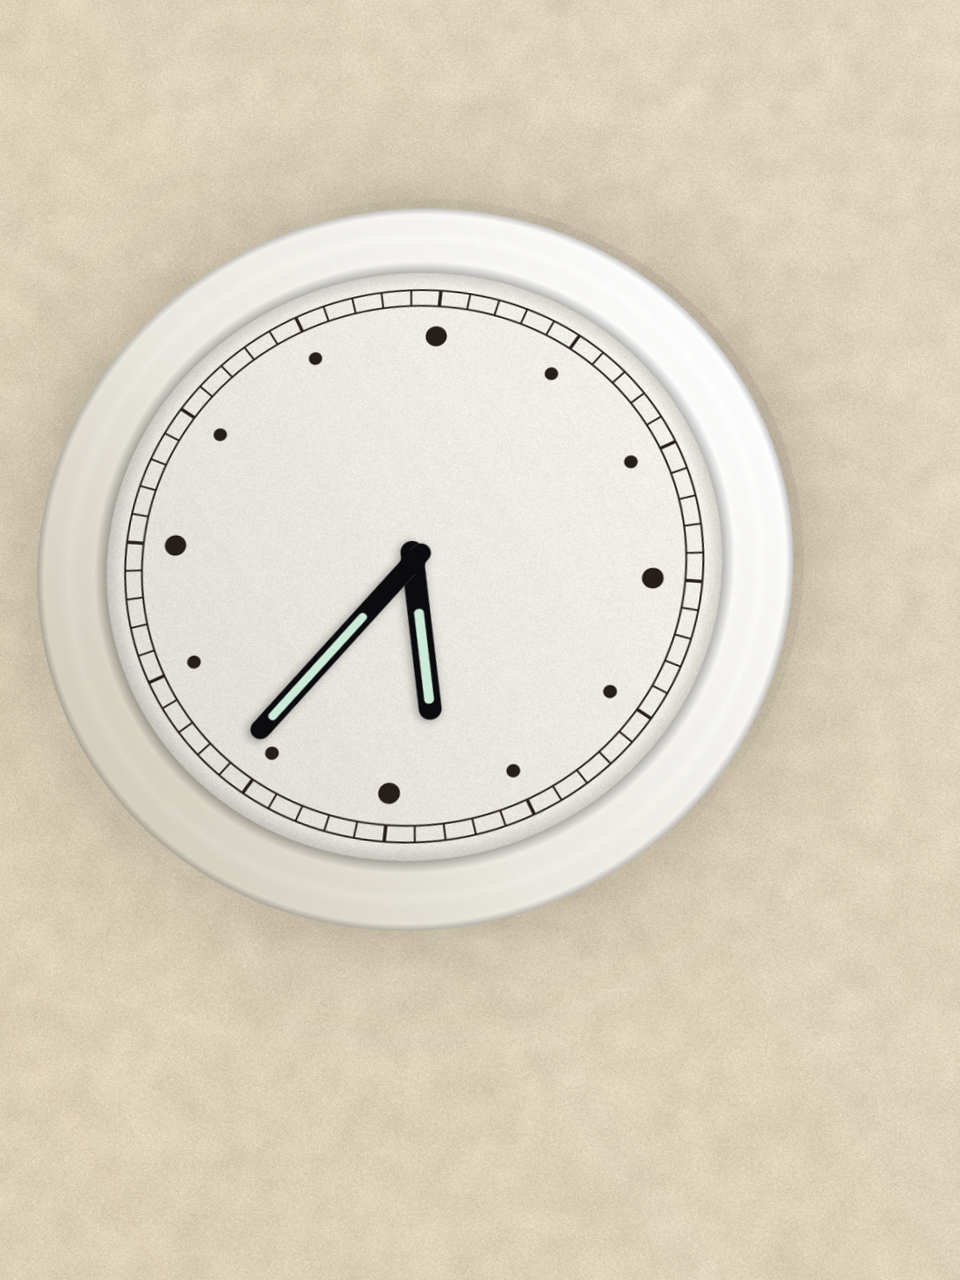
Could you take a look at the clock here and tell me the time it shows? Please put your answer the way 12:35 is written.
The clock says 5:36
